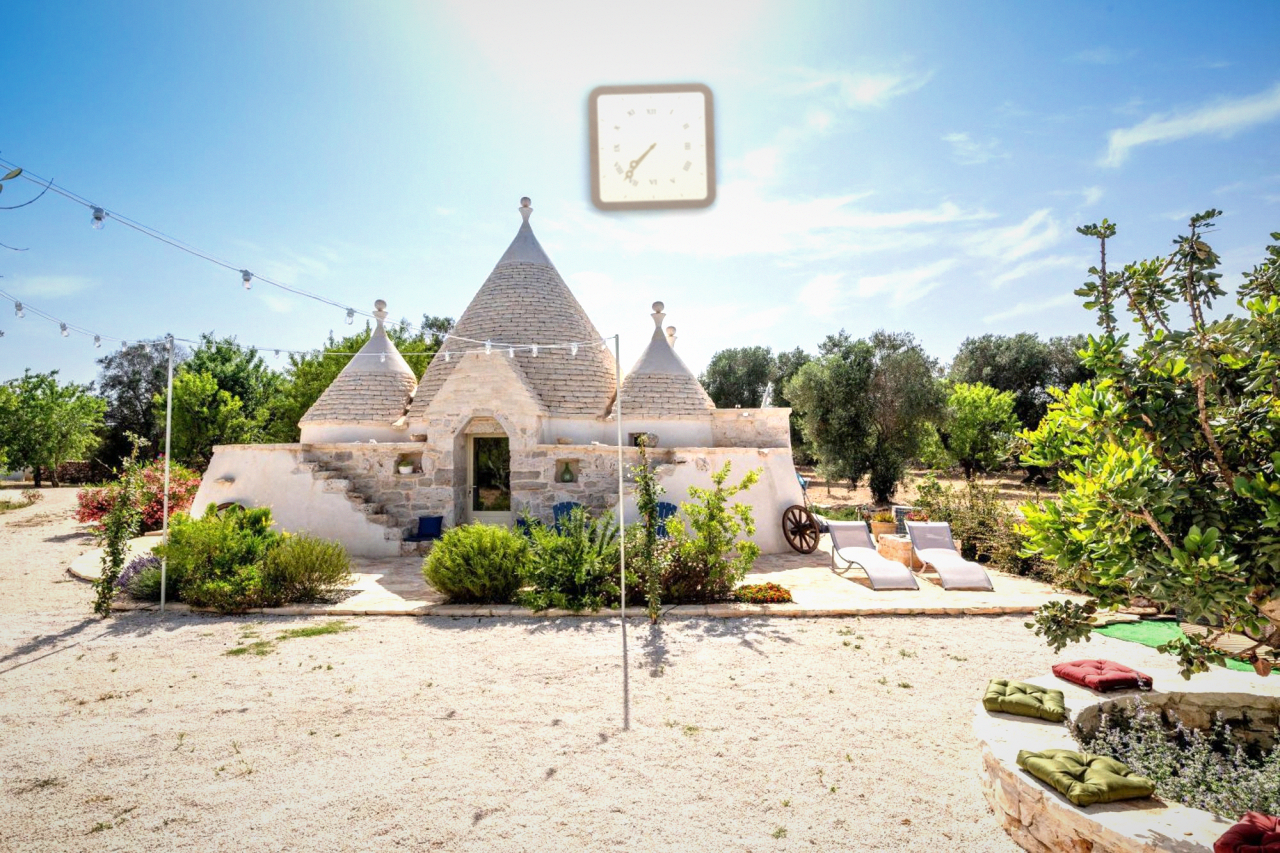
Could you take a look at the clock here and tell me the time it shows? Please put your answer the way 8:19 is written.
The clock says 7:37
